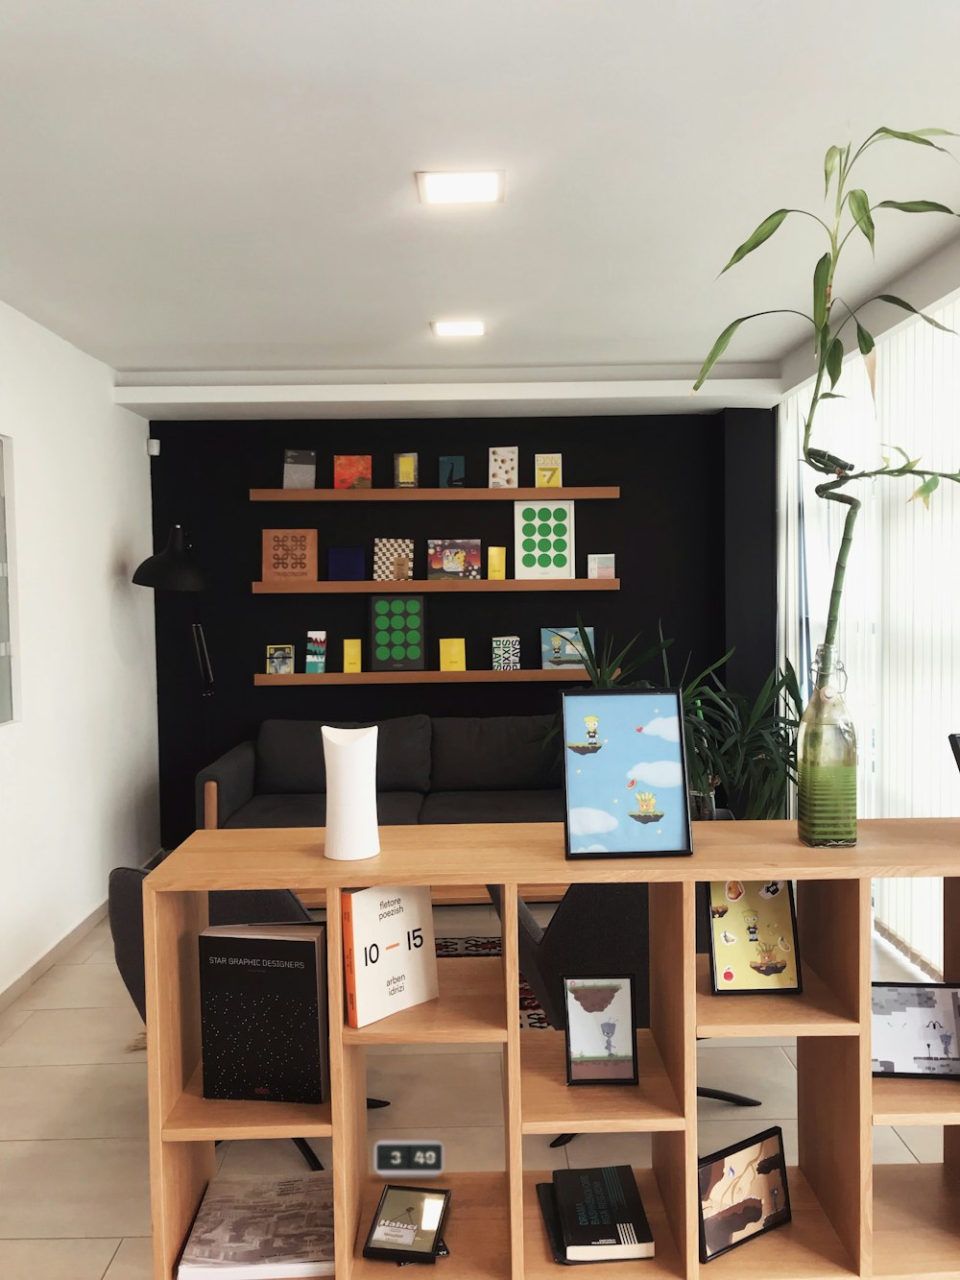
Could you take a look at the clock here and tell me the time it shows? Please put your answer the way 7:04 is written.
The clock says 3:49
